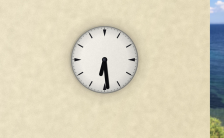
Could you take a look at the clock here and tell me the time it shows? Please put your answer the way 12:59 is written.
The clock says 6:29
